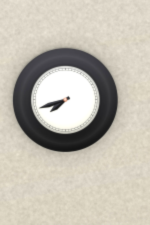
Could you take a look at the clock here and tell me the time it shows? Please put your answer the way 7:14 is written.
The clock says 7:42
